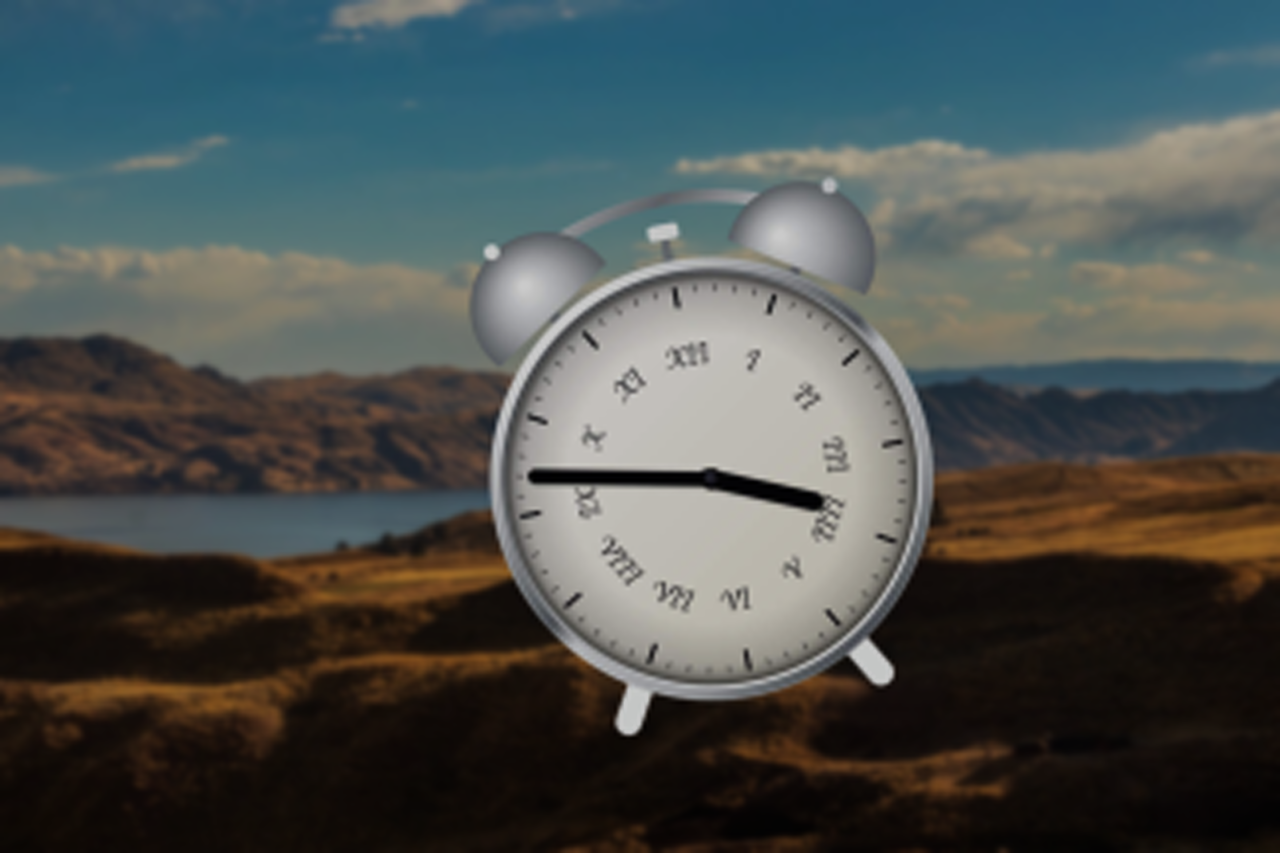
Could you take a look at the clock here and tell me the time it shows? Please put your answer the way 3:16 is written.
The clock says 3:47
